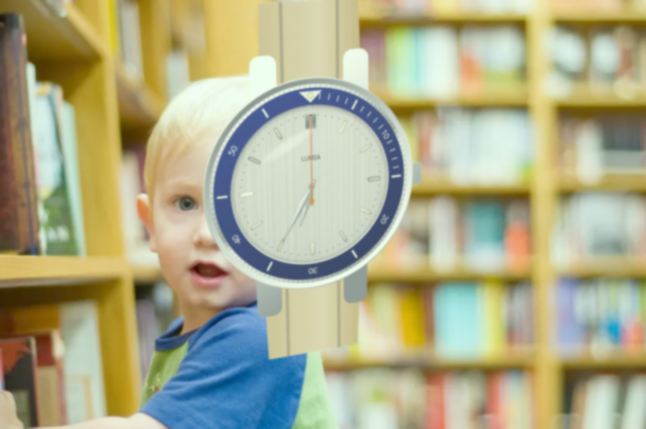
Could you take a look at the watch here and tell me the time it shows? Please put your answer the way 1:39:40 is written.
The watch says 6:35:00
